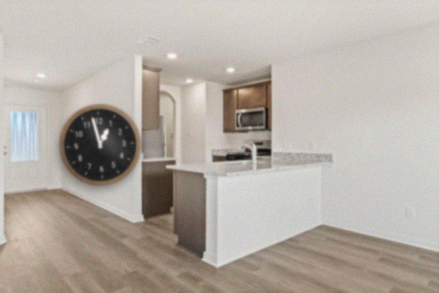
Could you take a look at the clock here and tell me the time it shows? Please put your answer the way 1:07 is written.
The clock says 12:58
